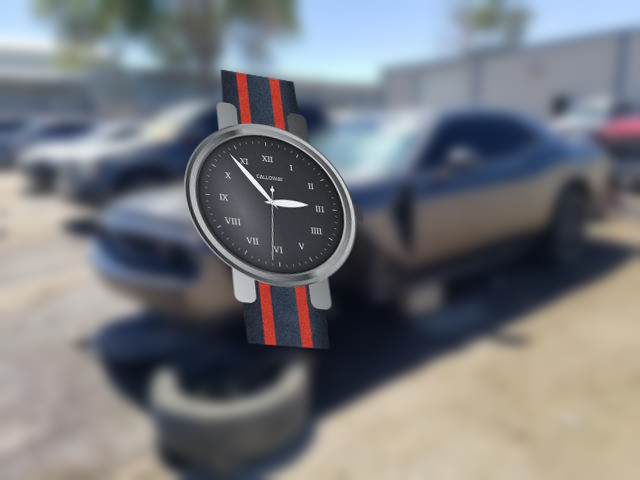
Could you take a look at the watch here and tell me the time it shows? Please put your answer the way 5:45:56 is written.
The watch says 2:53:31
